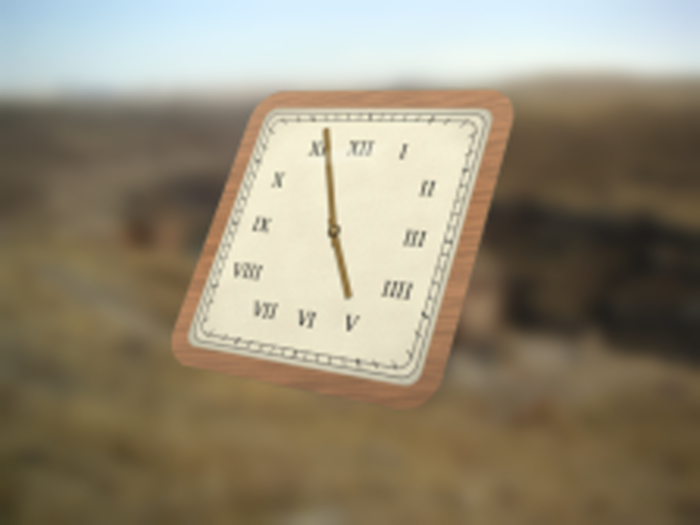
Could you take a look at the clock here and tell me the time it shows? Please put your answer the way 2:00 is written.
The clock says 4:56
